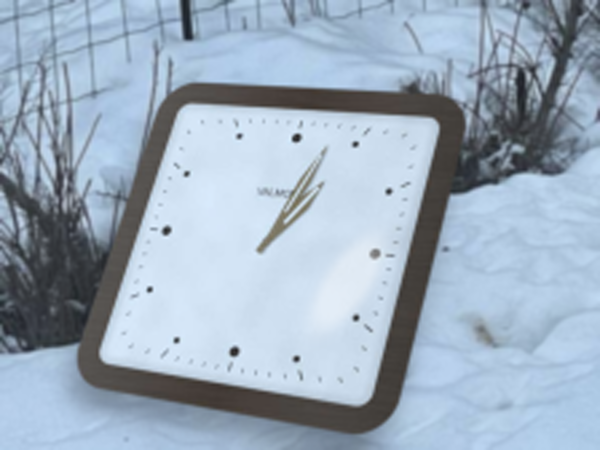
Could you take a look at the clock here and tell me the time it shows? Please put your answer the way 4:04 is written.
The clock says 1:03
